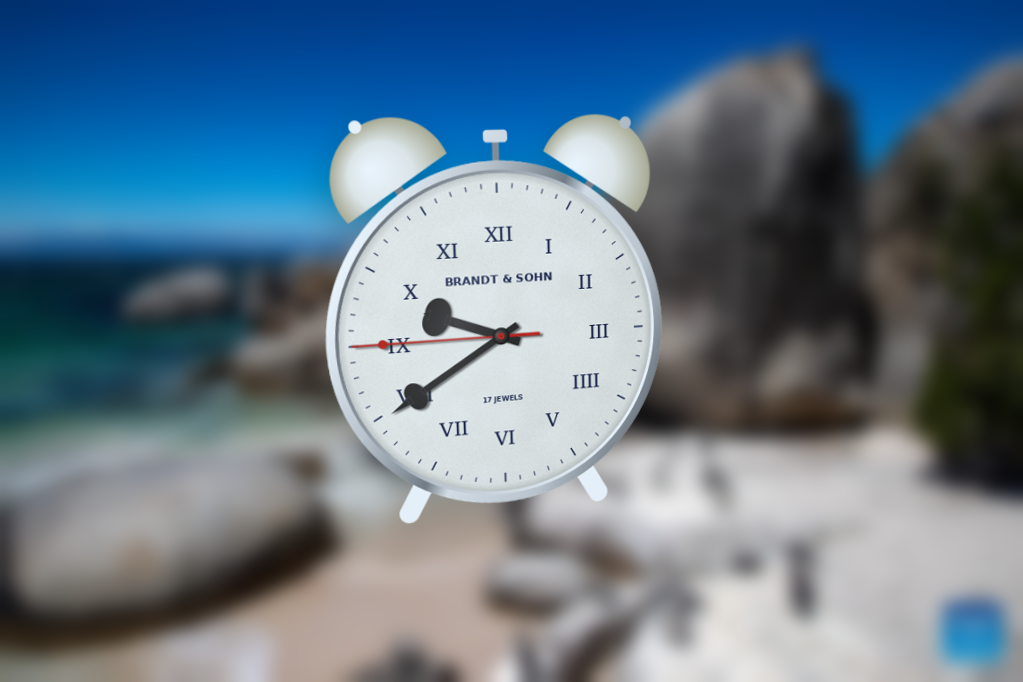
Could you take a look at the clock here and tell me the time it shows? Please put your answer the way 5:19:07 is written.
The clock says 9:39:45
